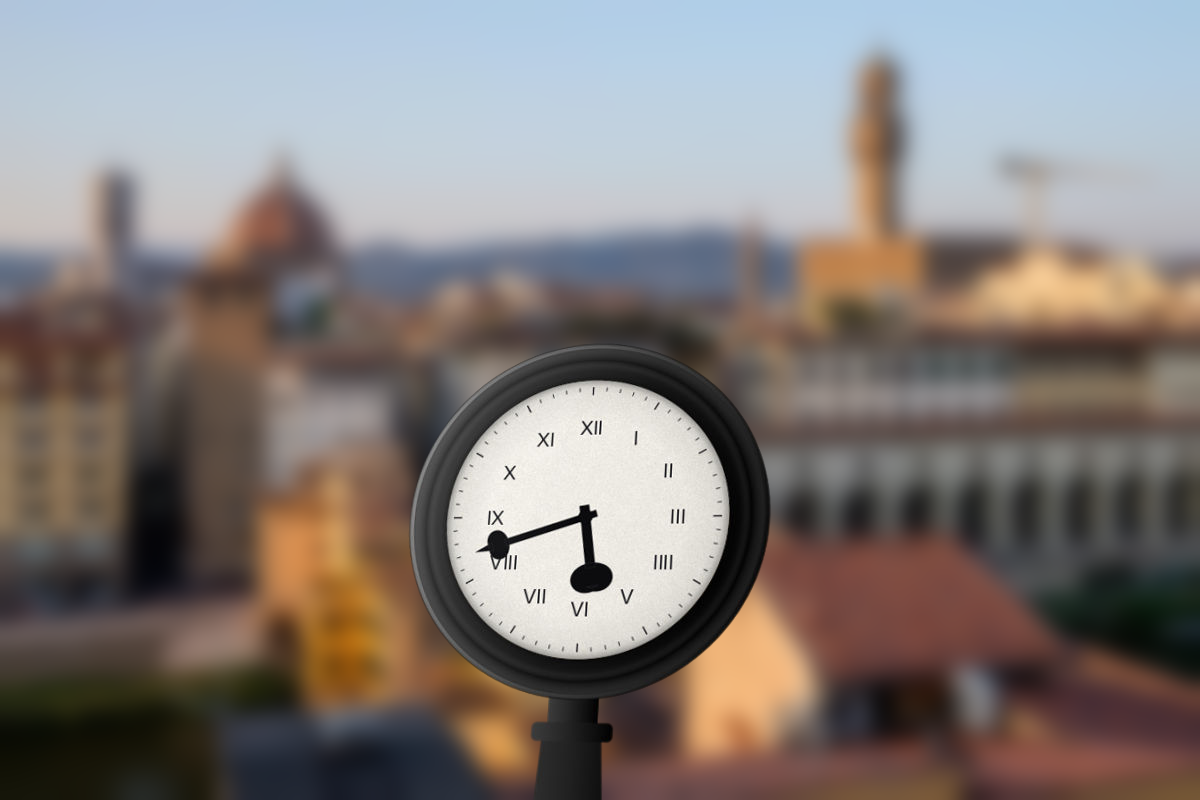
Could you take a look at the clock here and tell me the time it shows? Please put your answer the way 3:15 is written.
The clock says 5:42
